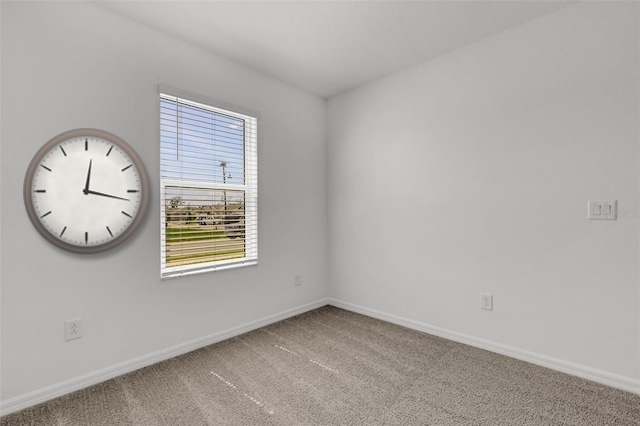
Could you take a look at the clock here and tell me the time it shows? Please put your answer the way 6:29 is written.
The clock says 12:17
